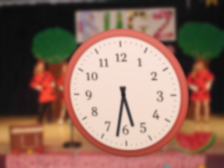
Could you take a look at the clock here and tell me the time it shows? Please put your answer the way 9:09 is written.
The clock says 5:32
